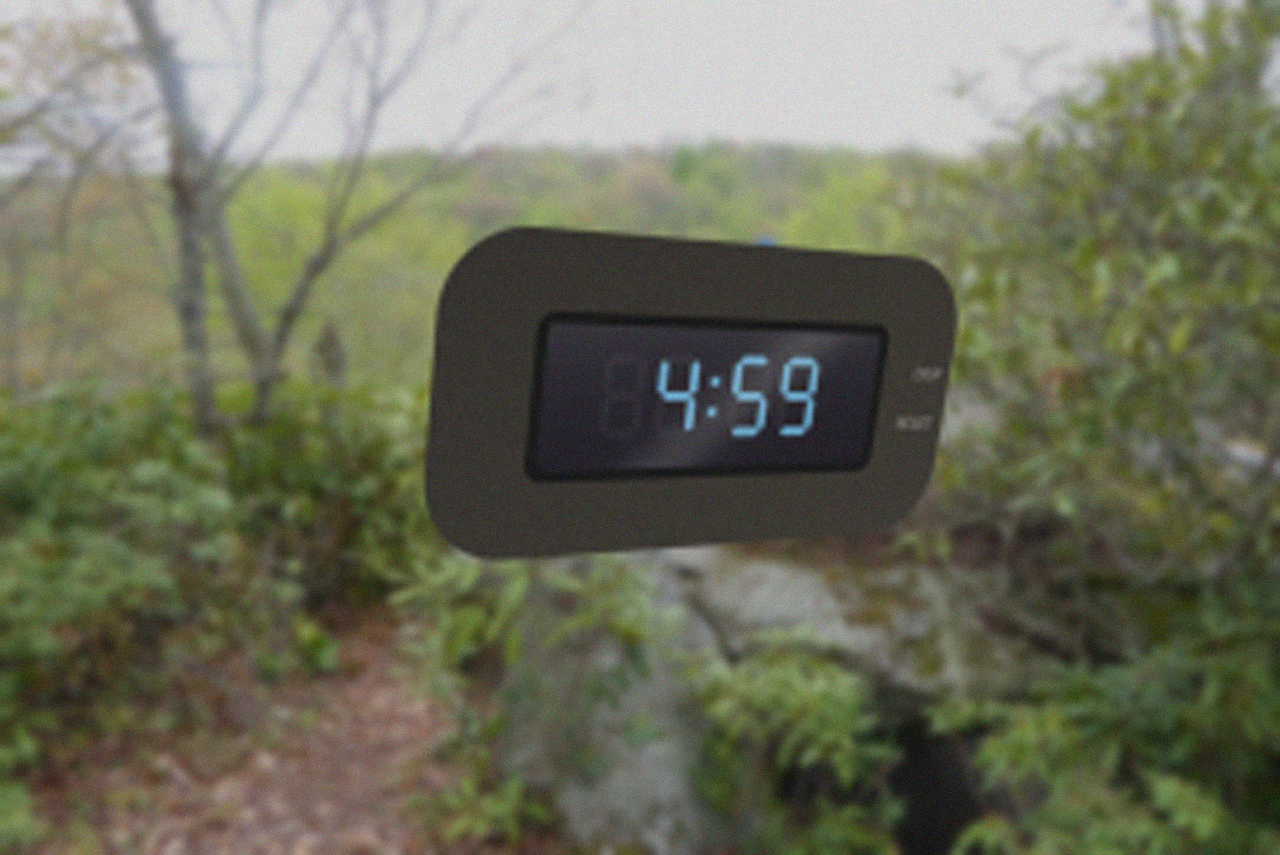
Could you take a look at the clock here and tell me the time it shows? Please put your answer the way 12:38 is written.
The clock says 4:59
